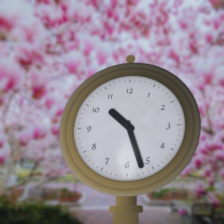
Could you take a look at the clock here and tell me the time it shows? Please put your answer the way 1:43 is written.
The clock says 10:27
